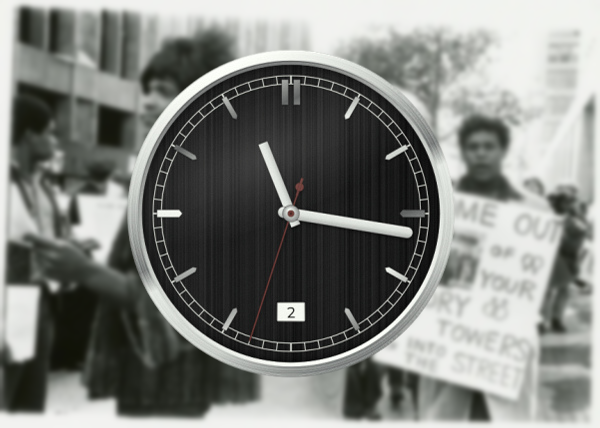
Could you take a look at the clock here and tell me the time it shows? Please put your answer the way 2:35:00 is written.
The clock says 11:16:33
